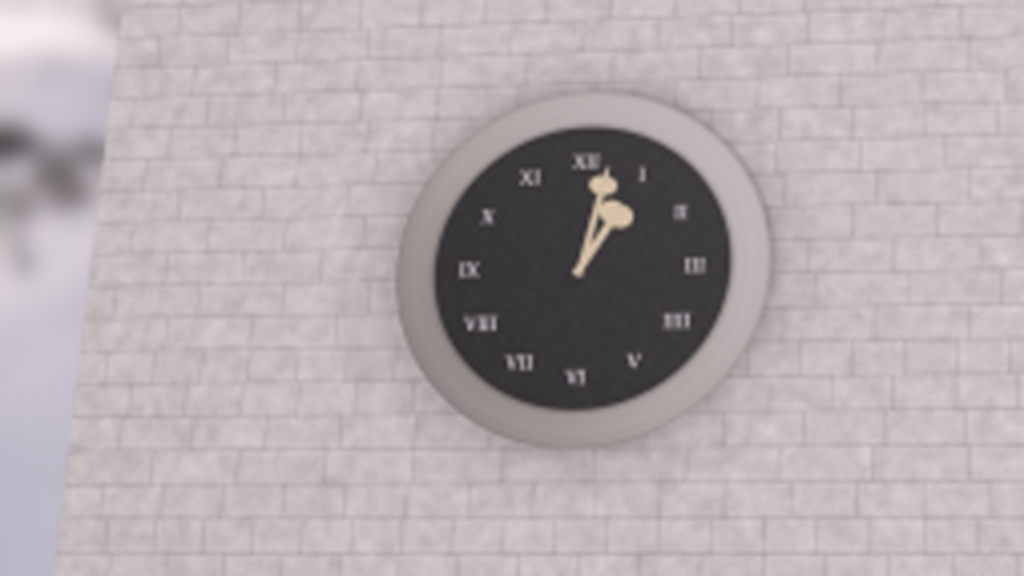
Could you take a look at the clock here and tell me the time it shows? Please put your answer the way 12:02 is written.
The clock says 1:02
